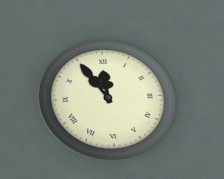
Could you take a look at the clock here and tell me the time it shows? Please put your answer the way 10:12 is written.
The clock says 11:55
